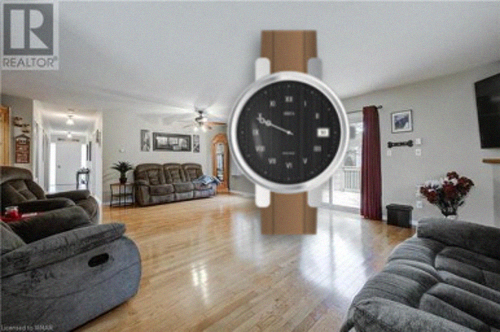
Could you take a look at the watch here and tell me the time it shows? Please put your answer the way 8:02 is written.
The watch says 9:49
